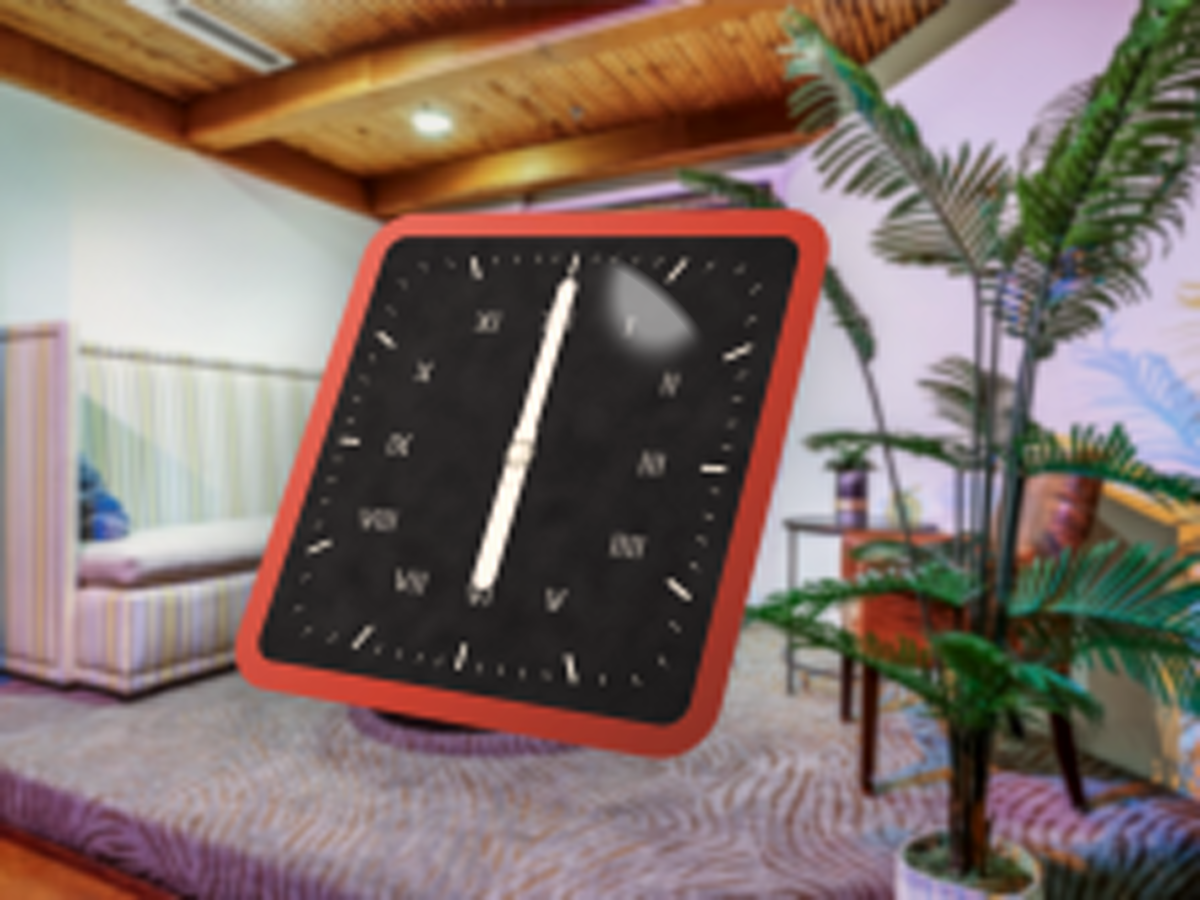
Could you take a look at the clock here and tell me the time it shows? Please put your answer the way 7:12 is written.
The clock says 6:00
